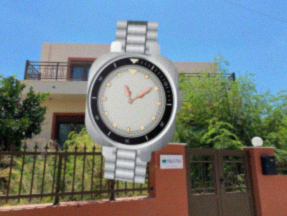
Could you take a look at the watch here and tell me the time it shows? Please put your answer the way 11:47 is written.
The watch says 11:09
